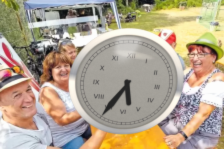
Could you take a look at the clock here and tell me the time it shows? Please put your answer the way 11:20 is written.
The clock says 5:35
